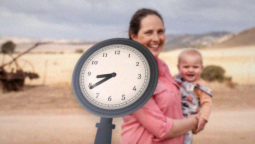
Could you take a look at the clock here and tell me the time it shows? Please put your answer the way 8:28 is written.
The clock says 8:39
